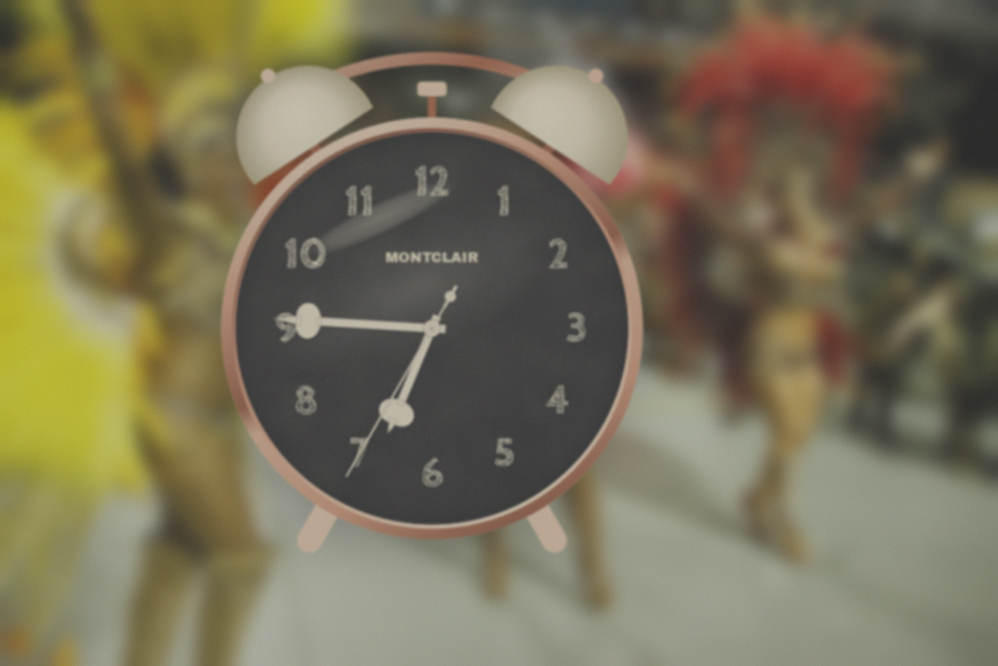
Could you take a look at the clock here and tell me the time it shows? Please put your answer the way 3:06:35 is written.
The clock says 6:45:35
